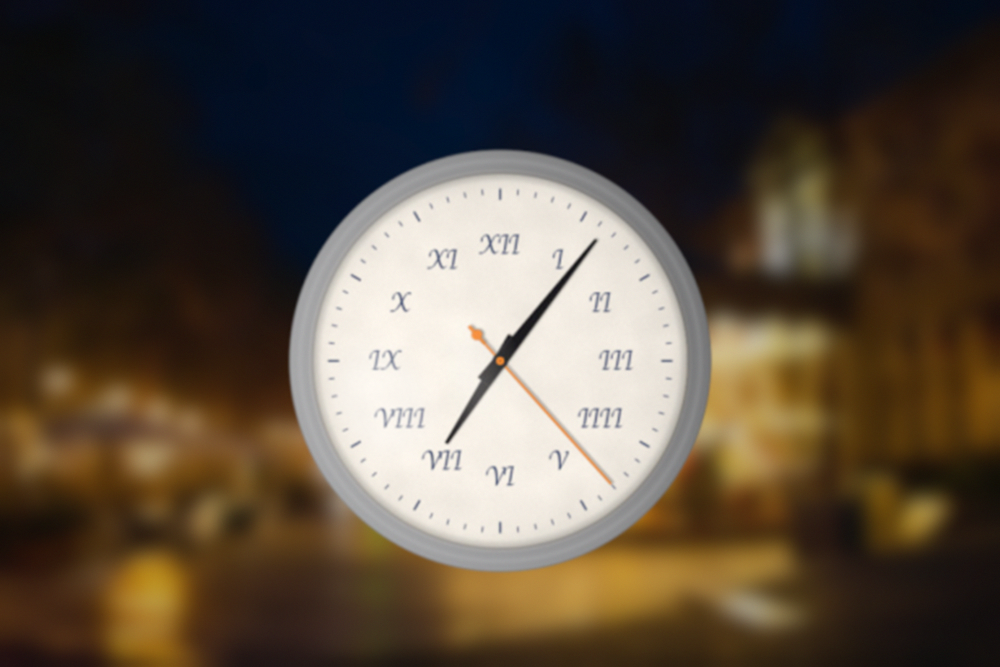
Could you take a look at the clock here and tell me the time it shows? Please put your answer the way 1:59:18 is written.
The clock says 7:06:23
